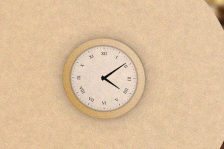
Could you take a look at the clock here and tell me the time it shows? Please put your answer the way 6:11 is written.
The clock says 4:09
